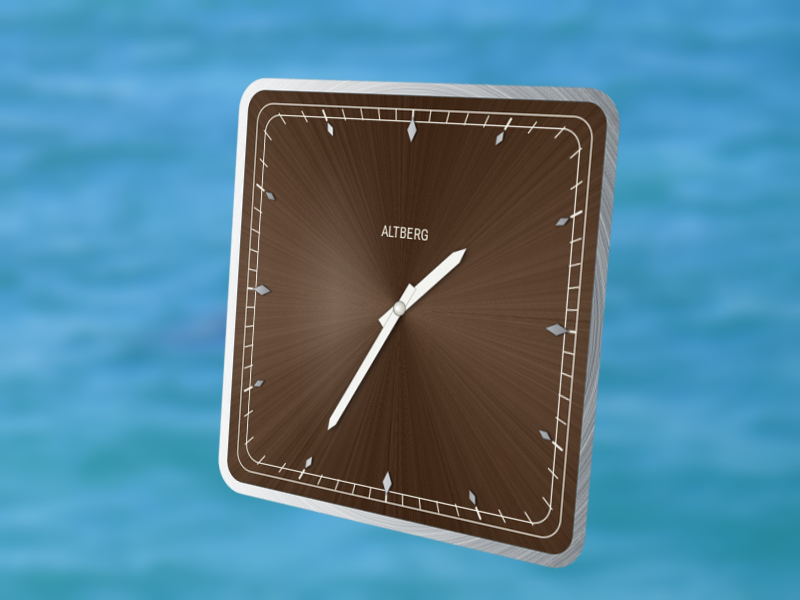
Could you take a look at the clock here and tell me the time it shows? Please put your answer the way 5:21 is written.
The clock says 1:35
